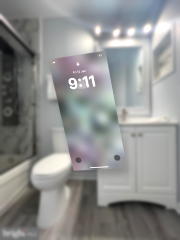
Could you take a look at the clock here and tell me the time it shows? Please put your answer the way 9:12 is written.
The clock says 9:11
